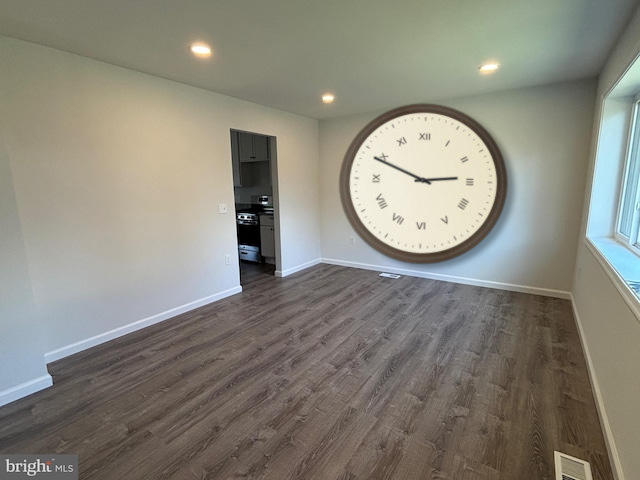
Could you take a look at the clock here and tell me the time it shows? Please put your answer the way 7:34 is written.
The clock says 2:49
